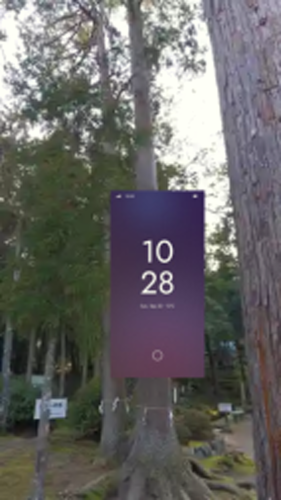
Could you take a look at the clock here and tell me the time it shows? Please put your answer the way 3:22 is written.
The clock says 10:28
